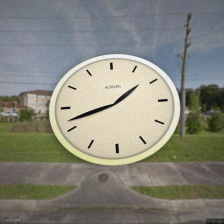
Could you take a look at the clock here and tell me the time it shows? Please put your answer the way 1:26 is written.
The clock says 1:42
